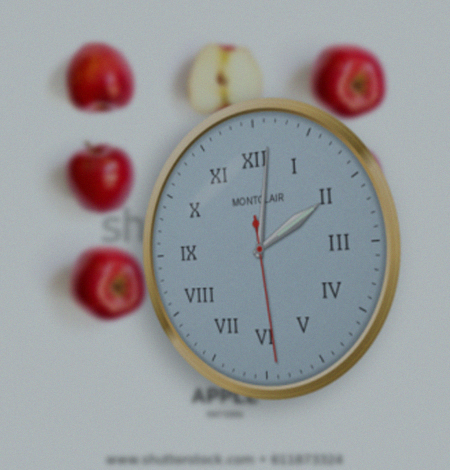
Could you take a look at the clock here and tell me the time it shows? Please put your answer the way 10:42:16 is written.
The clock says 2:01:29
